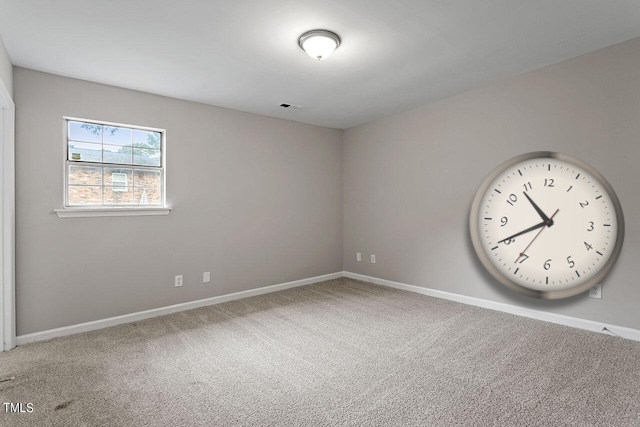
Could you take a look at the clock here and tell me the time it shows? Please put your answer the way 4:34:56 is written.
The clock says 10:40:36
